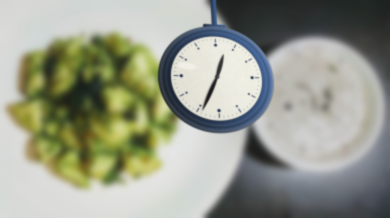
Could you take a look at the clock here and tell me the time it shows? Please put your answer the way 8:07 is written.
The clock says 12:34
